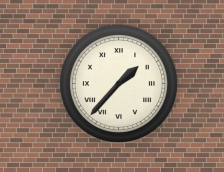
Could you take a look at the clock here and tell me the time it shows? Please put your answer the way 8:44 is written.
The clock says 1:37
